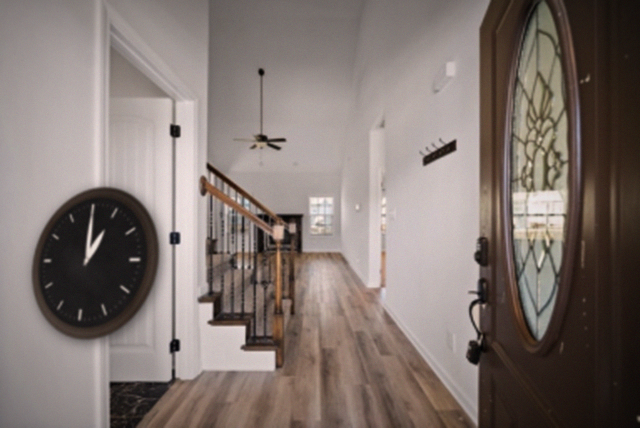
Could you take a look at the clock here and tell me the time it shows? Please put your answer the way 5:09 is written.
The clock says 1:00
